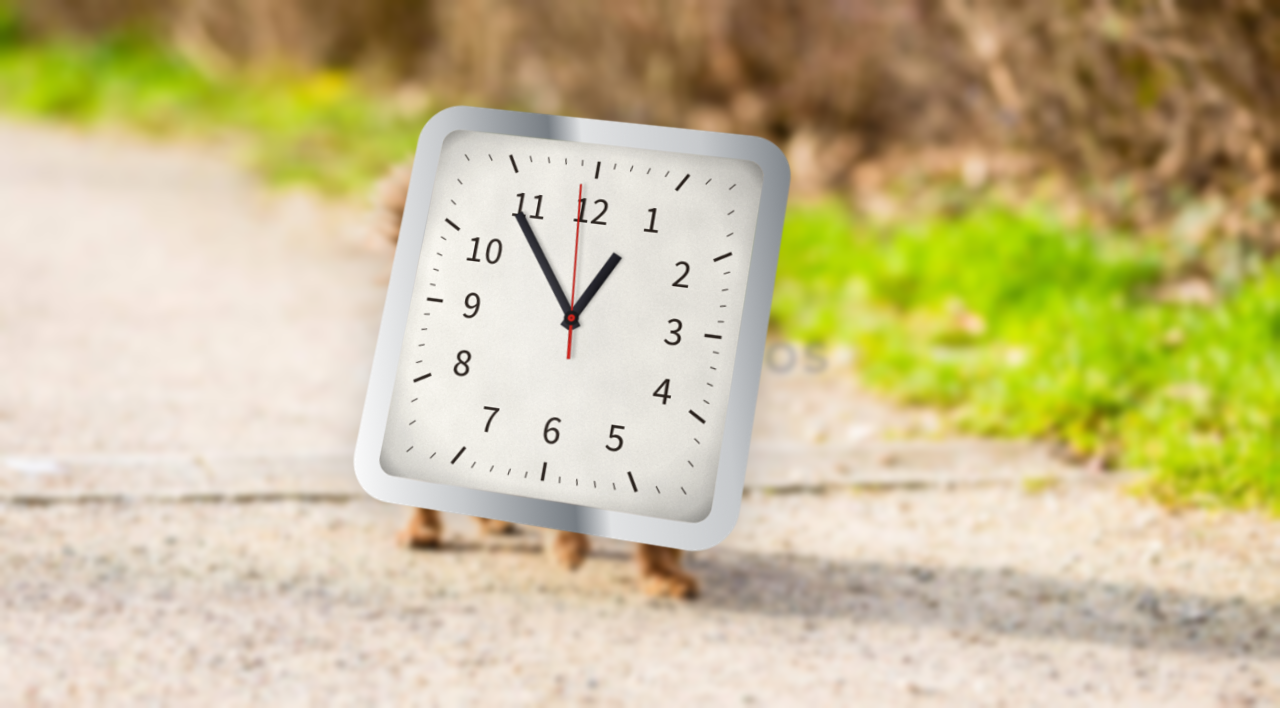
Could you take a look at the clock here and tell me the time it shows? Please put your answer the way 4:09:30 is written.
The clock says 12:53:59
